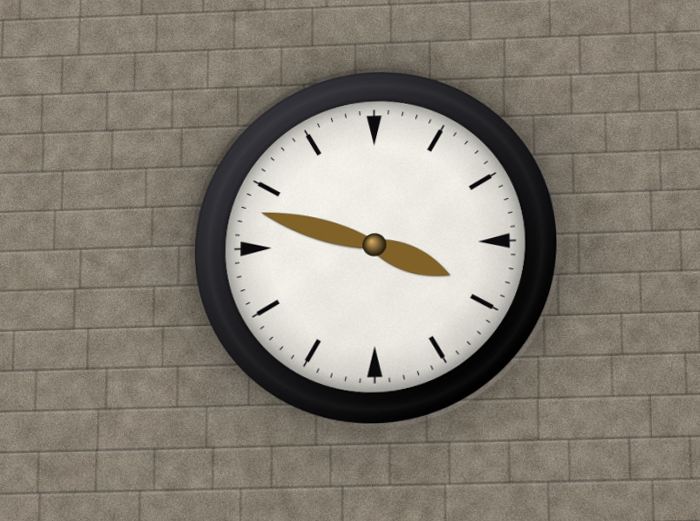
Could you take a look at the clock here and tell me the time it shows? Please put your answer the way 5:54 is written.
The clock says 3:48
